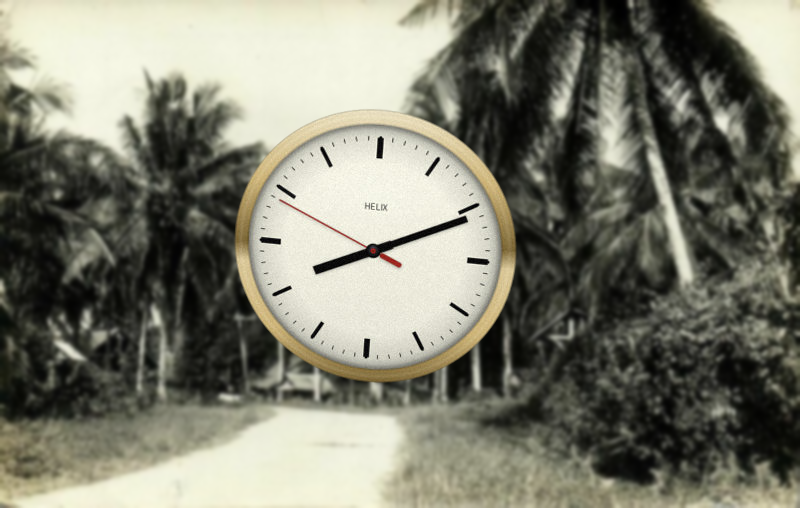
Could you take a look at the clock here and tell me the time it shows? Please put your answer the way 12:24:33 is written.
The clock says 8:10:49
